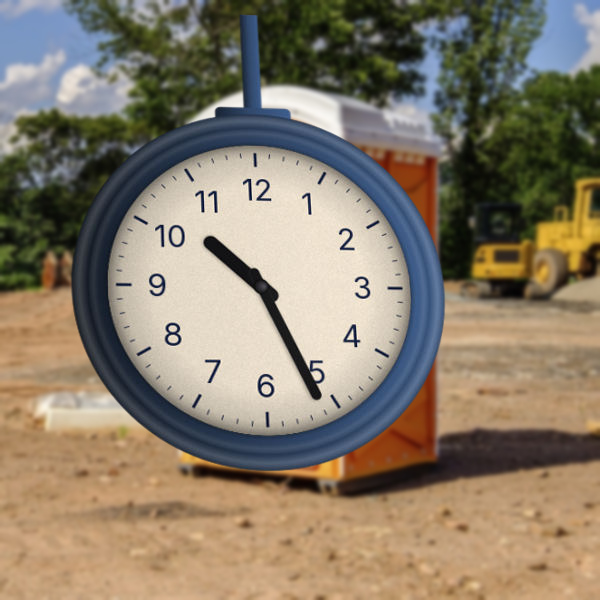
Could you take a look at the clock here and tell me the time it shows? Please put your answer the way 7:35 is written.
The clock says 10:26
